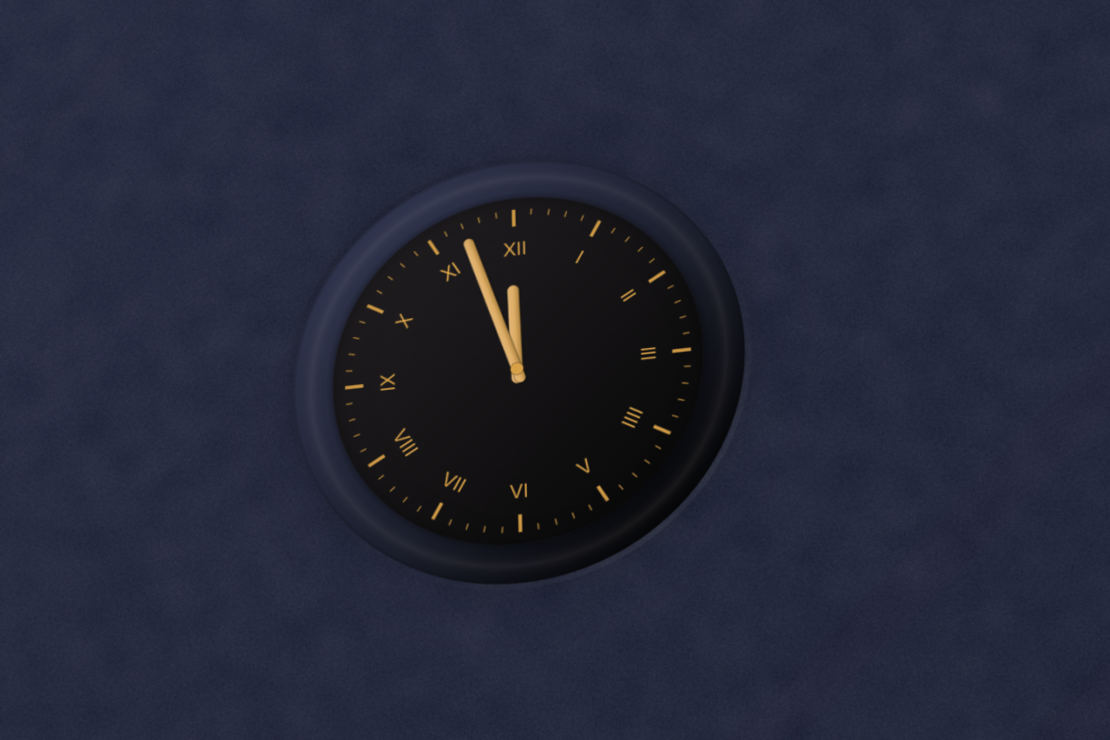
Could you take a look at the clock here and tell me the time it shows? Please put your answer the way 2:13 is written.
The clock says 11:57
